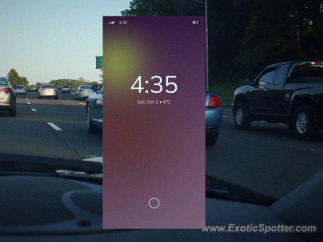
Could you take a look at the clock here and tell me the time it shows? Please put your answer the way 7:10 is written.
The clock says 4:35
